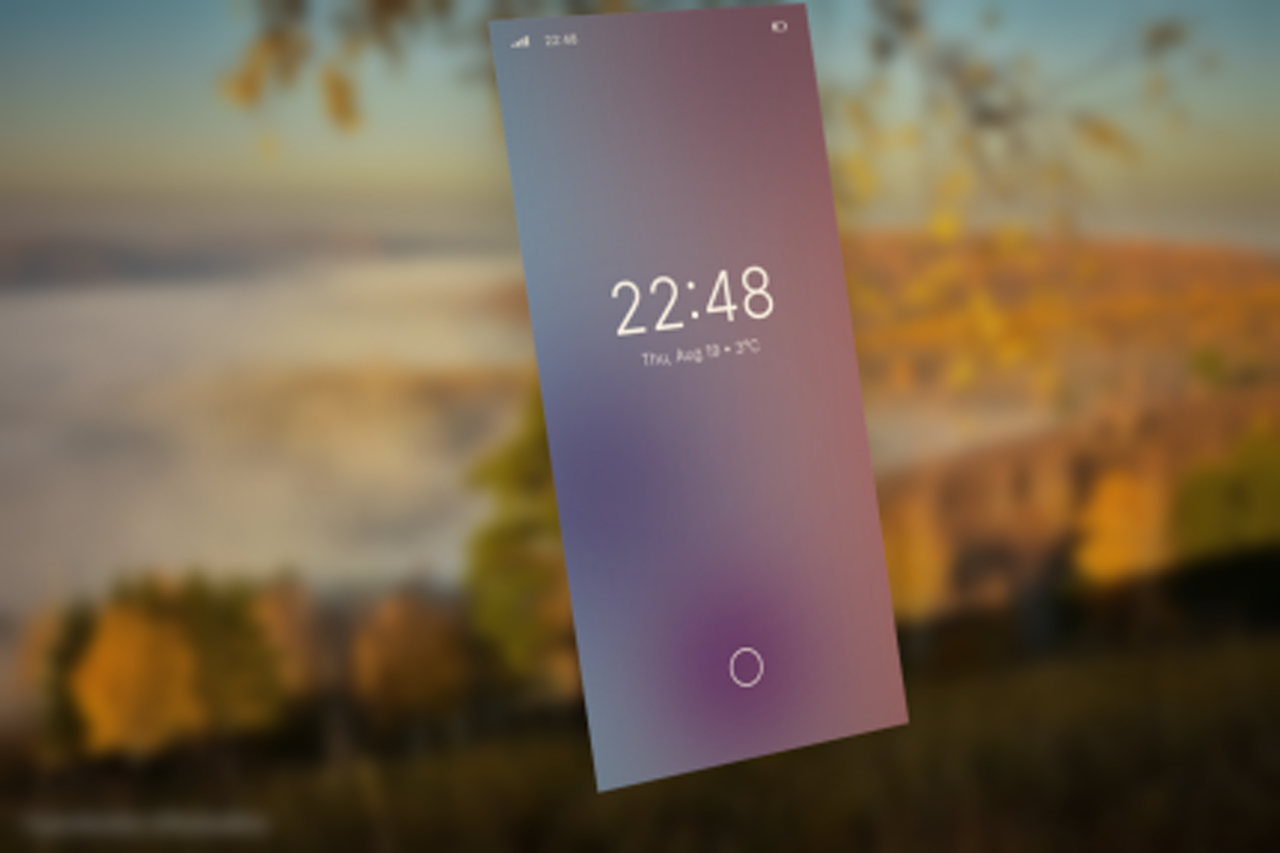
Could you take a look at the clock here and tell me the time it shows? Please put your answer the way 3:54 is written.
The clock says 22:48
